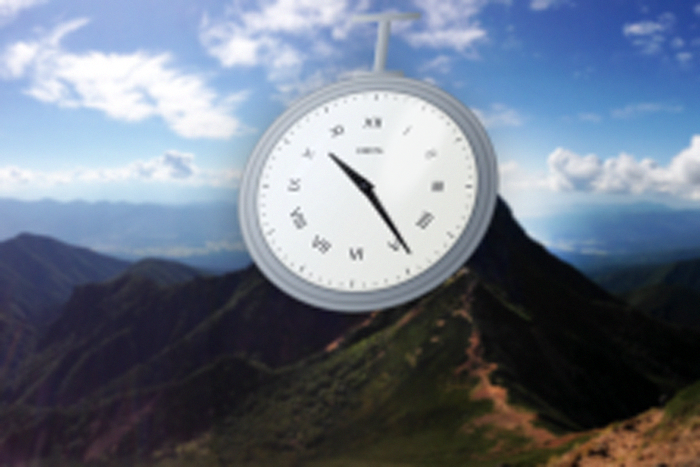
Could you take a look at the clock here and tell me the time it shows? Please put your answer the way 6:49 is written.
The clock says 10:24
